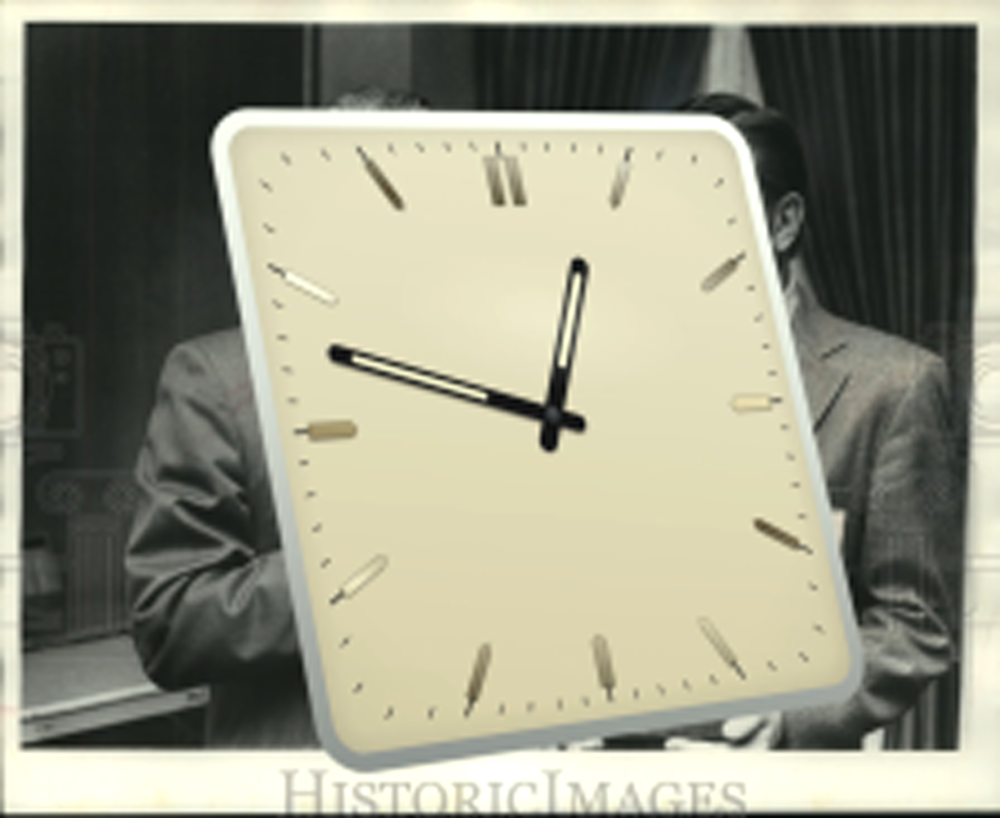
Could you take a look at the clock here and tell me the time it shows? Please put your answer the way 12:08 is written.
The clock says 12:48
